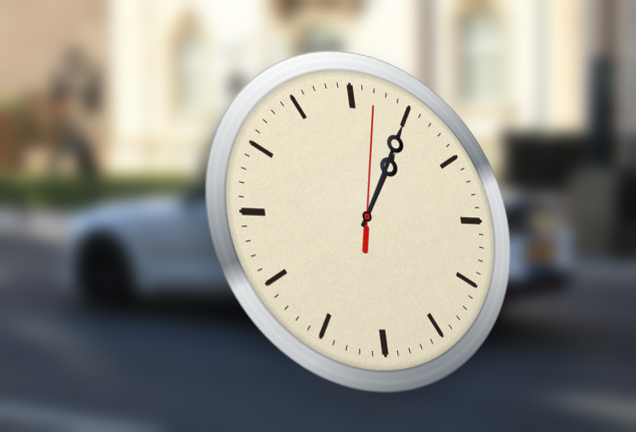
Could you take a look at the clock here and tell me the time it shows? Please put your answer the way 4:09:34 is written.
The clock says 1:05:02
